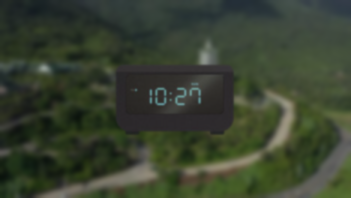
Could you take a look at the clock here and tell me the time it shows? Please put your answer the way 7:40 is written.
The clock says 10:27
